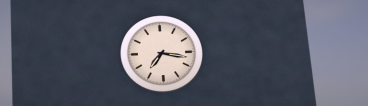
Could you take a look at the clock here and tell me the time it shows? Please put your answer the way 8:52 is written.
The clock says 7:17
